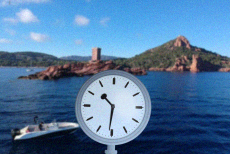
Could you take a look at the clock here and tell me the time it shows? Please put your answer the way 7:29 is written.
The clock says 10:31
